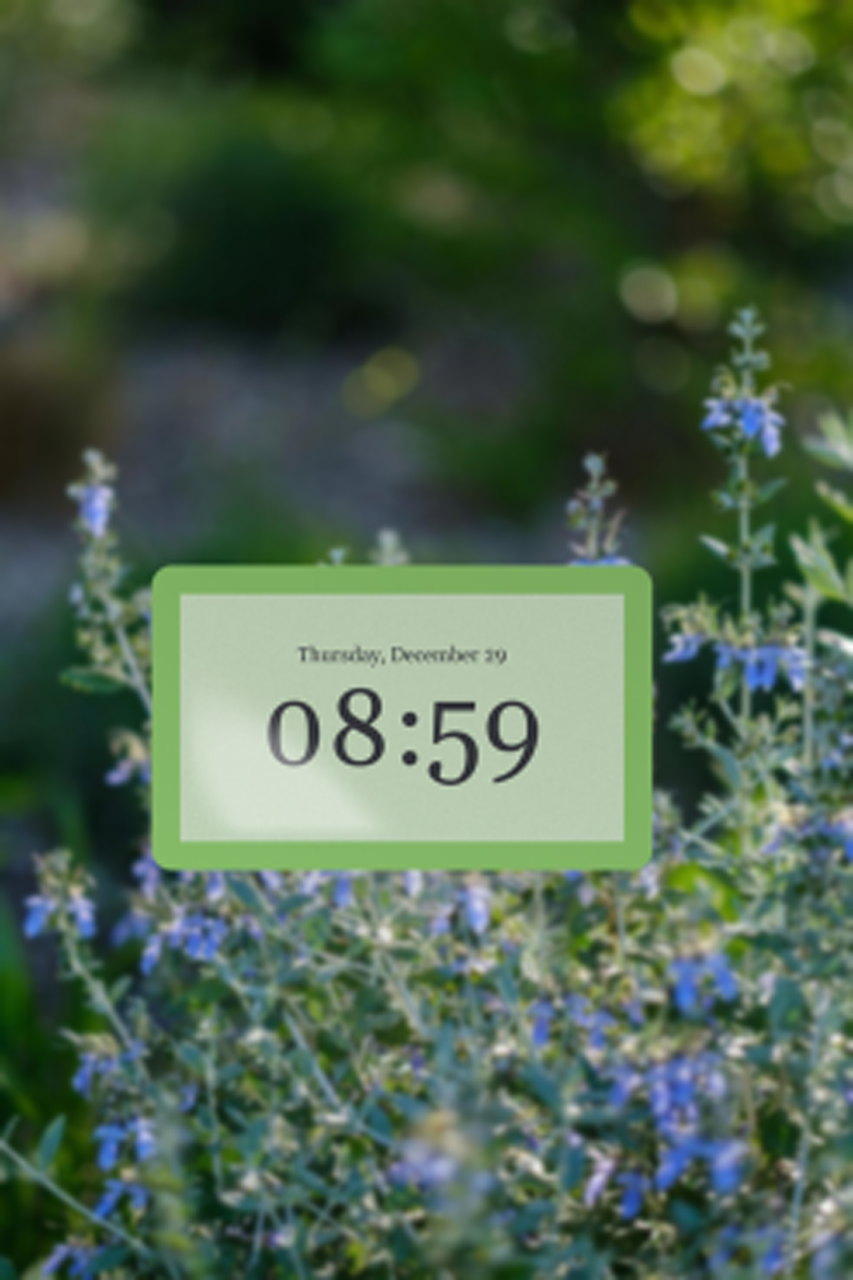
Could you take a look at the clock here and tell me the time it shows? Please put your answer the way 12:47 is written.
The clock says 8:59
